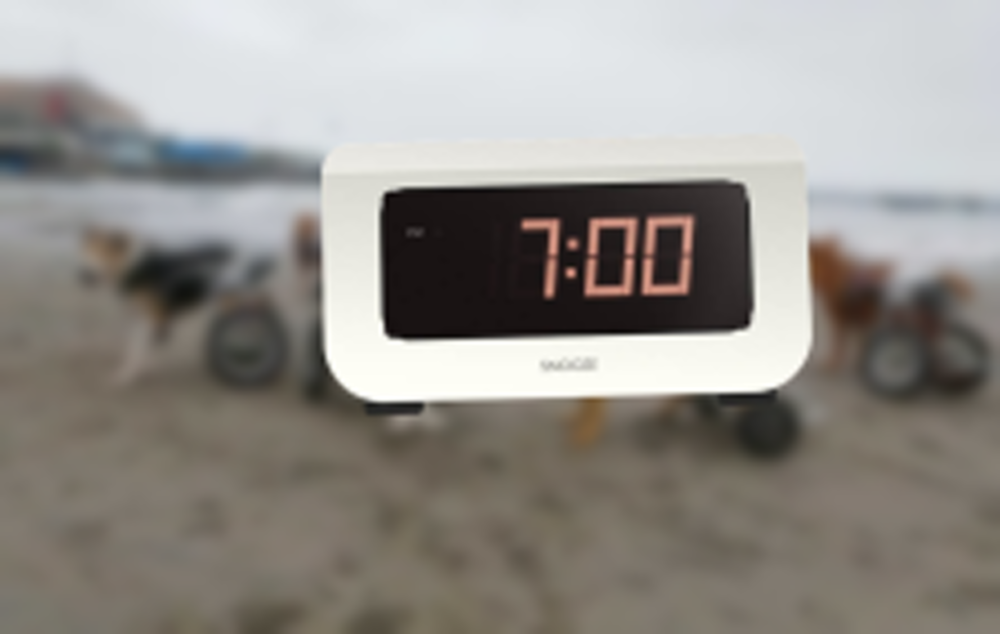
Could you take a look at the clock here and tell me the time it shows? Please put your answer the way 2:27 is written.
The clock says 7:00
